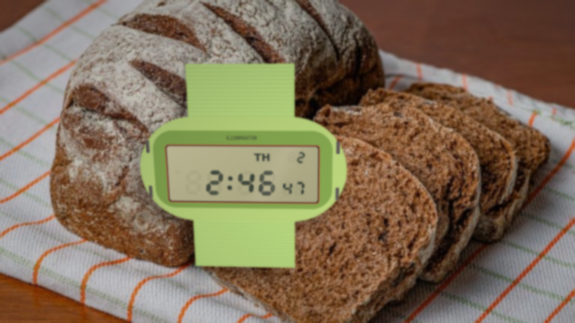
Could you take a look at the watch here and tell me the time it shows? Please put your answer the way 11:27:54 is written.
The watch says 2:46:47
